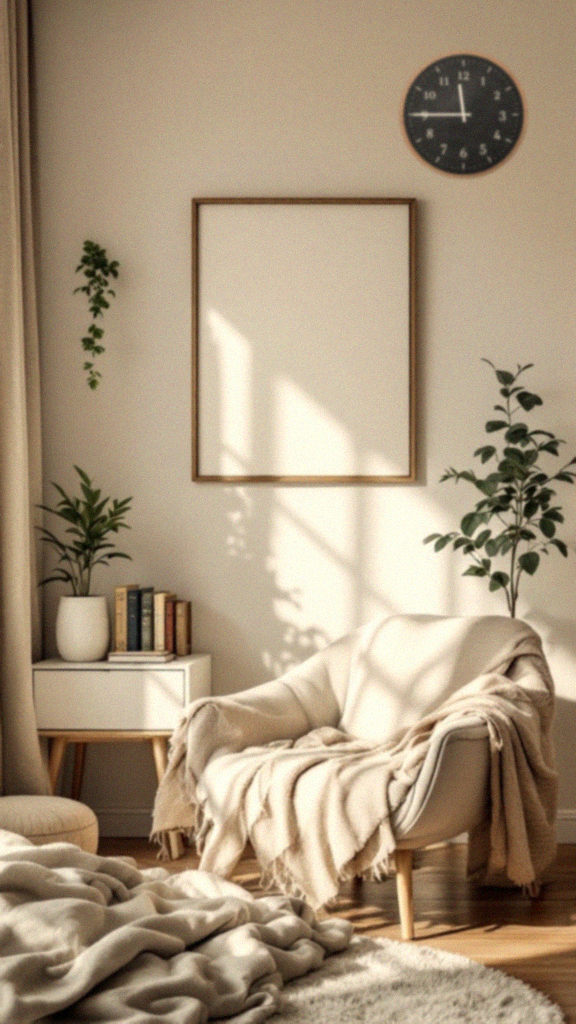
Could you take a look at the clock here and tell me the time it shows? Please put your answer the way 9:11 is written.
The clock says 11:45
